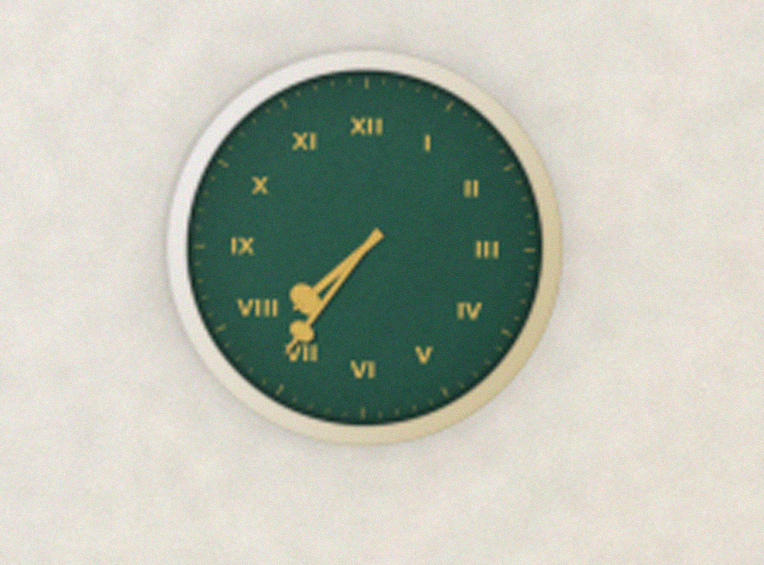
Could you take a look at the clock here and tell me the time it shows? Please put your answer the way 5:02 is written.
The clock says 7:36
